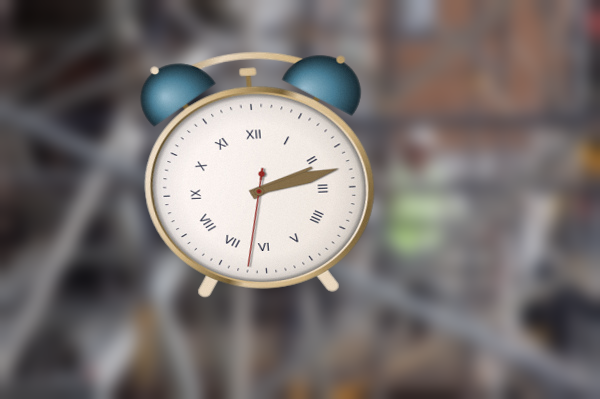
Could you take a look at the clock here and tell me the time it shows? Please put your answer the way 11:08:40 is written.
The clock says 2:12:32
